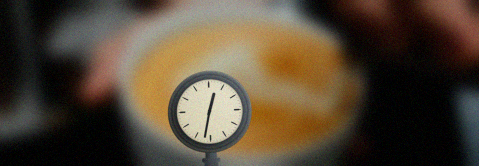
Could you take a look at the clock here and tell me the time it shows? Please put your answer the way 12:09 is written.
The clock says 12:32
